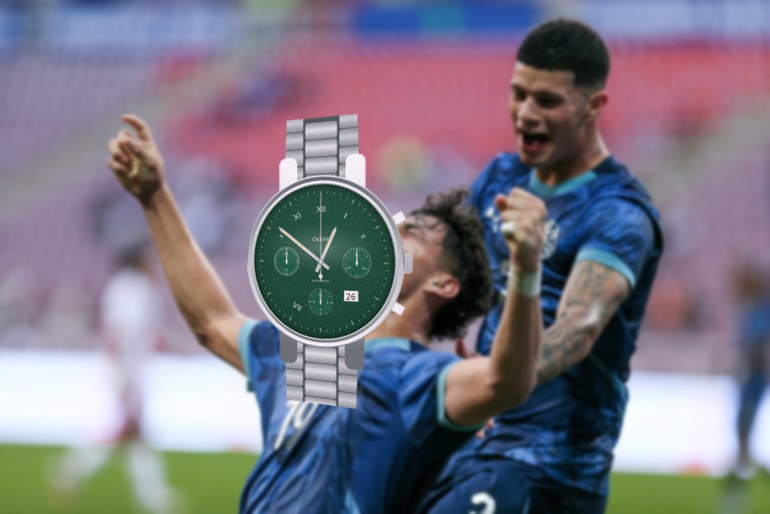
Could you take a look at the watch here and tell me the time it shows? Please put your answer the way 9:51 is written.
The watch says 12:51
